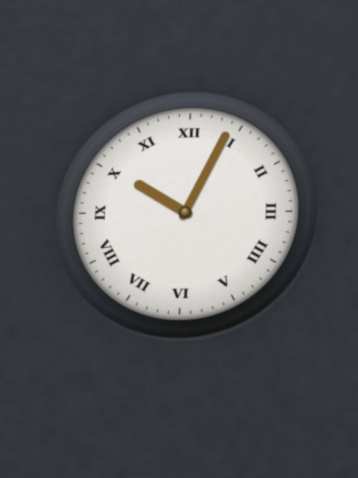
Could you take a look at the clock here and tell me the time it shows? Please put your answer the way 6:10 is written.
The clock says 10:04
